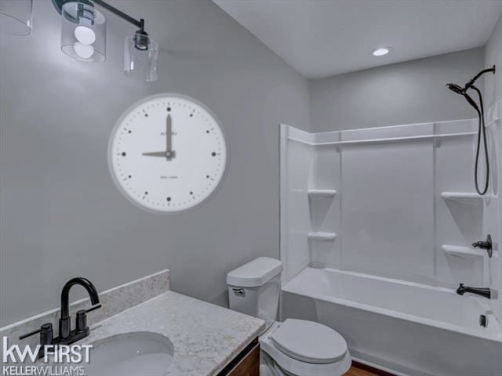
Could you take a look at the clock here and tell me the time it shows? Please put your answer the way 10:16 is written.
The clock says 9:00
